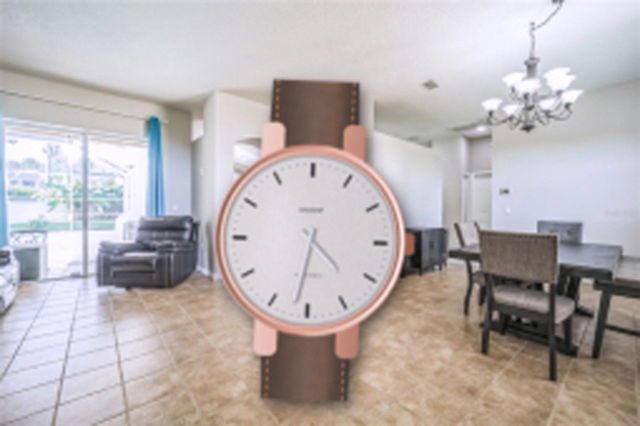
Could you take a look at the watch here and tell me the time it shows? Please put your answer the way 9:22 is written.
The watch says 4:32
